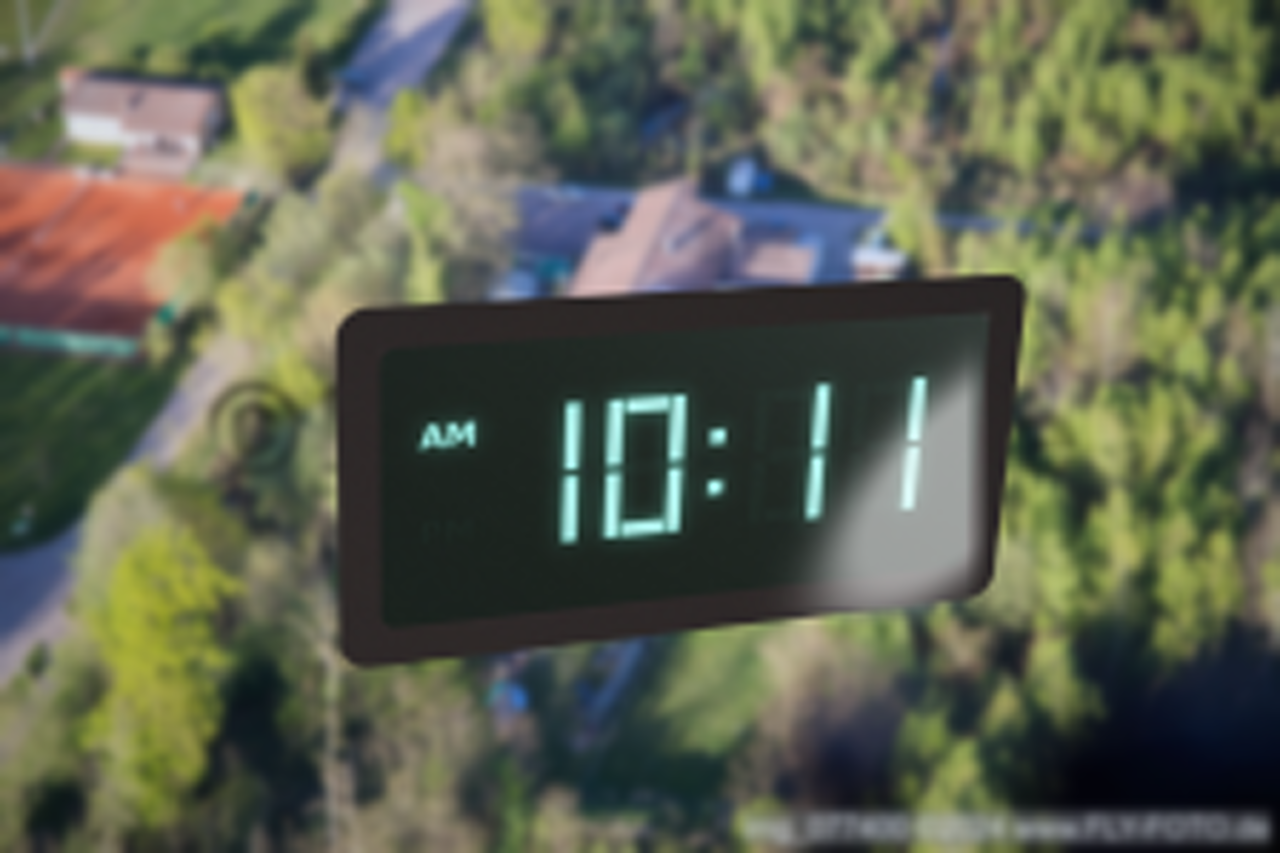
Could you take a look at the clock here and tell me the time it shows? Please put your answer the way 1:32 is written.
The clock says 10:11
